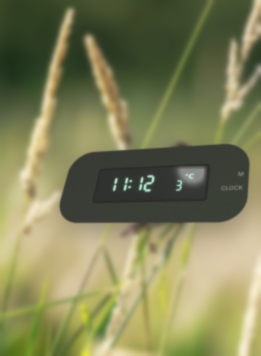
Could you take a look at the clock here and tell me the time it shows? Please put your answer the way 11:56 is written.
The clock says 11:12
